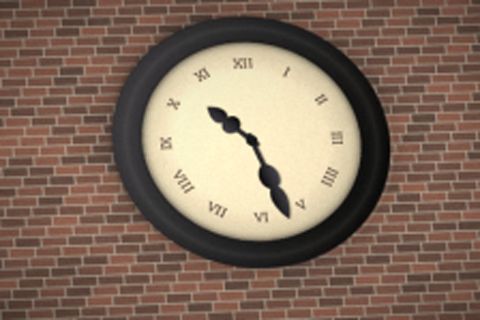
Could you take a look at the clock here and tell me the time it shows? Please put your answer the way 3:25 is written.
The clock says 10:27
